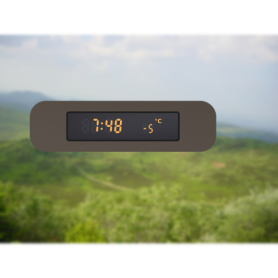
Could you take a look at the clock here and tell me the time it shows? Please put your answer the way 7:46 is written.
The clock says 7:48
